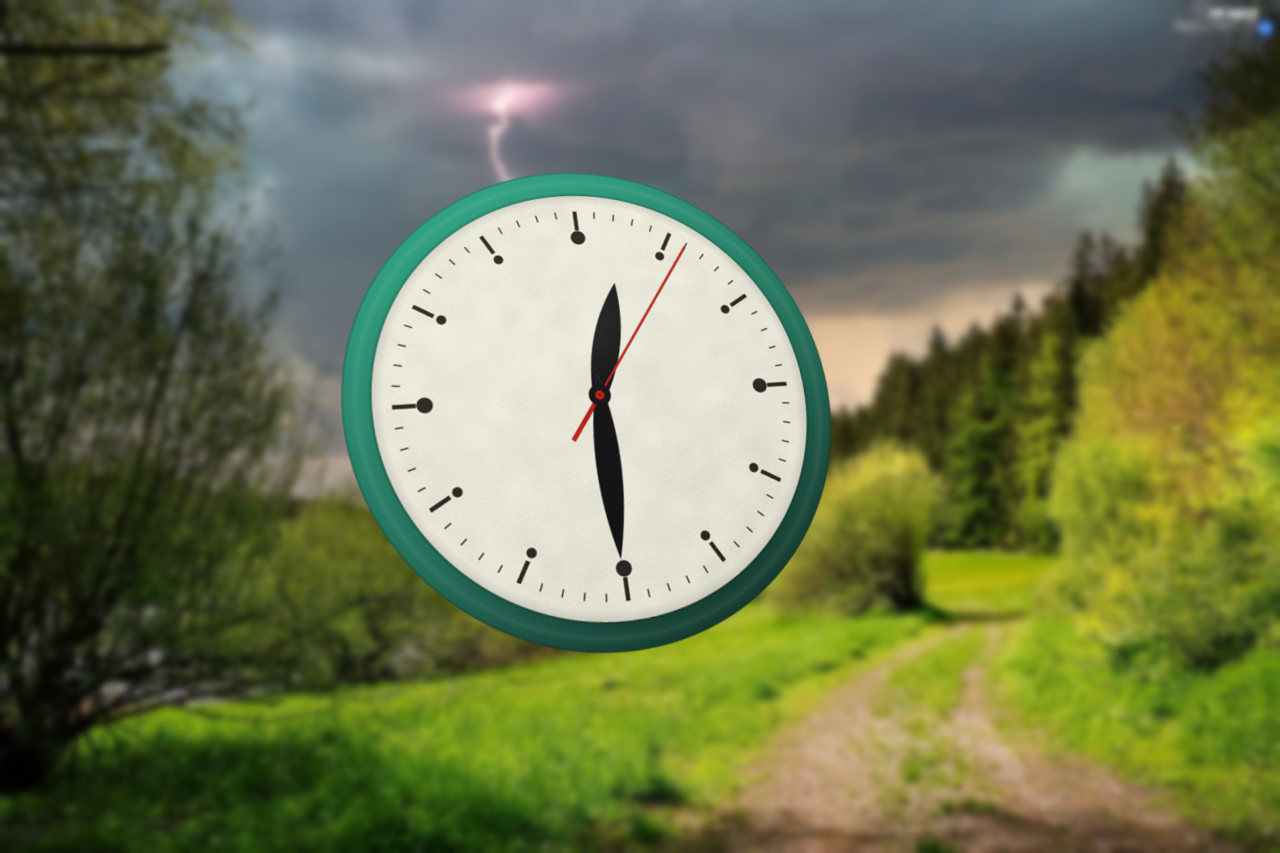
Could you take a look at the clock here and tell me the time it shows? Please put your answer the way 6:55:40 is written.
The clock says 12:30:06
